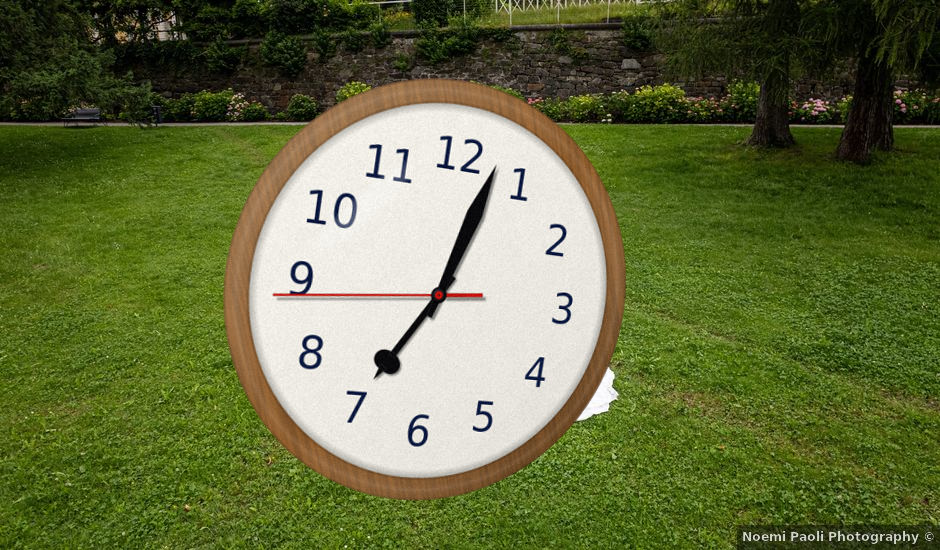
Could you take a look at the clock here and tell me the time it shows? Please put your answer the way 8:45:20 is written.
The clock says 7:02:44
